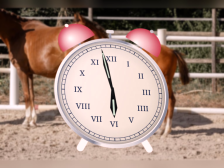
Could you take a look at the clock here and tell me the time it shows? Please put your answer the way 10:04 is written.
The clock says 5:58
